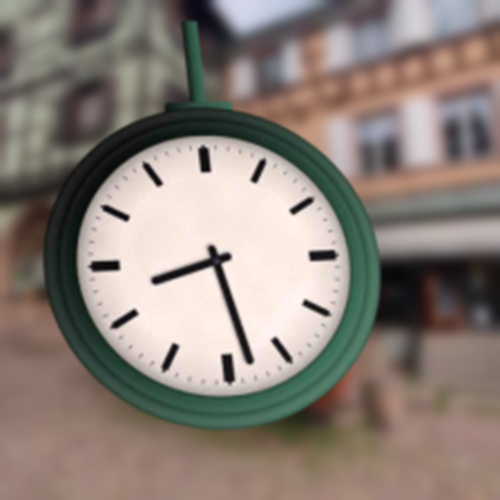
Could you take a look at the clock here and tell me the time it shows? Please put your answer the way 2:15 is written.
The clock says 8:28
